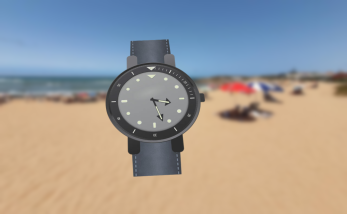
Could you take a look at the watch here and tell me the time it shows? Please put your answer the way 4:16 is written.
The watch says 3:27
